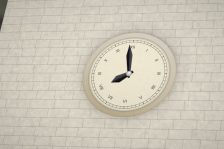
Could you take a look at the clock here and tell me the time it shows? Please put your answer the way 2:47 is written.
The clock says 7:59
